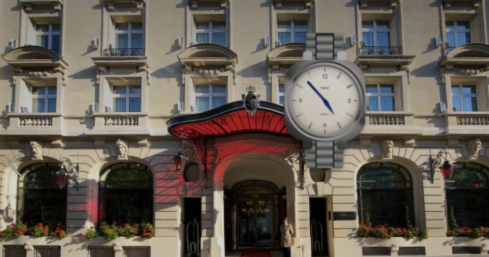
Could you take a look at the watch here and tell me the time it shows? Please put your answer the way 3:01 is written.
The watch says 4:53
